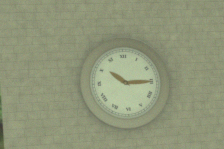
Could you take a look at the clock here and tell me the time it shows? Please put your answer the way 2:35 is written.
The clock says 10:15
